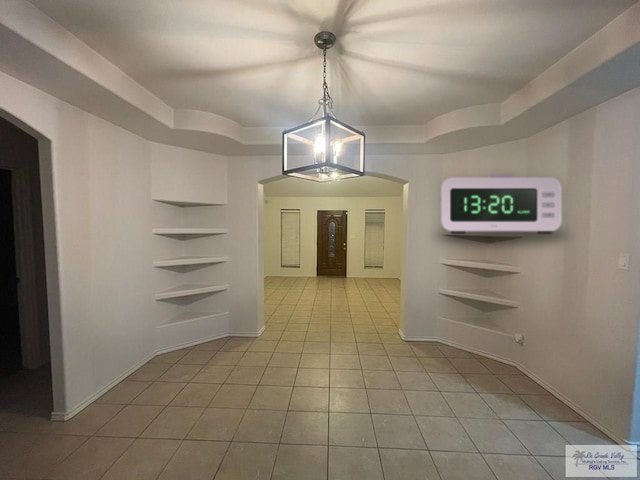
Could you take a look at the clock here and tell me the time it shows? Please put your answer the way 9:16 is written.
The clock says 13:20
